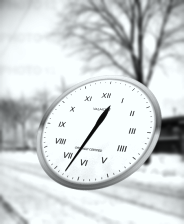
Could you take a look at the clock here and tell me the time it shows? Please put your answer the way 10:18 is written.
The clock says 12:33
